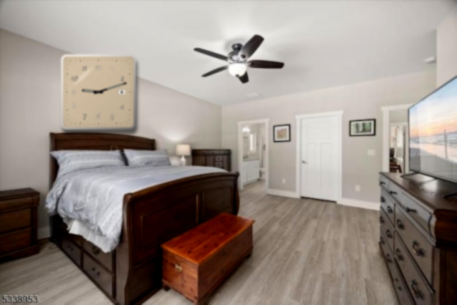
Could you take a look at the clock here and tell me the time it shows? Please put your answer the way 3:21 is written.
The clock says 9:12
